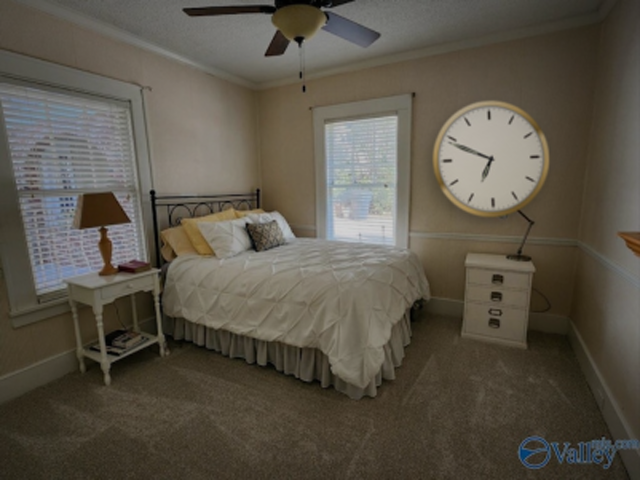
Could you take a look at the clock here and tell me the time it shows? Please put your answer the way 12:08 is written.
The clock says 6:49
